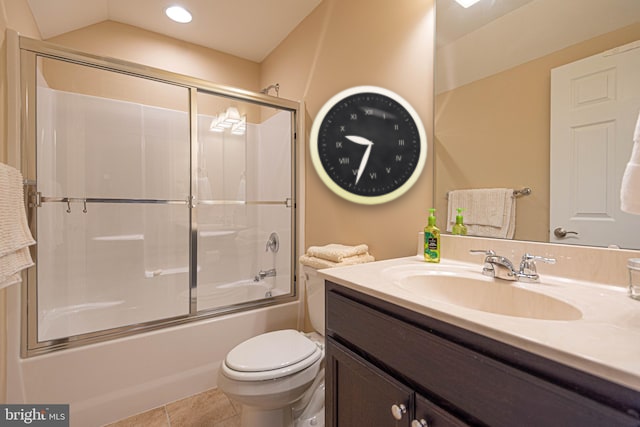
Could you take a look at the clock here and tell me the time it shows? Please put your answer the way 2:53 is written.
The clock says 9:34
